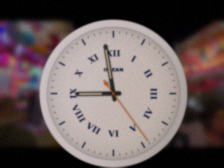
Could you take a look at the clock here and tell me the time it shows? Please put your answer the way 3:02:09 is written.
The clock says 8:58:24
